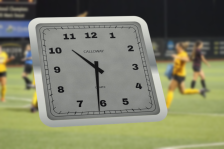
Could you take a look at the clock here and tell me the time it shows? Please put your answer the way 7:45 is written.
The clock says 10:31
